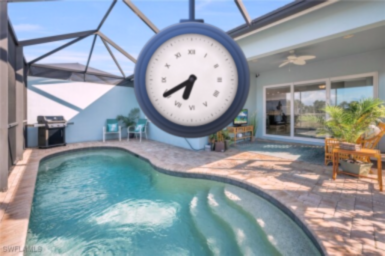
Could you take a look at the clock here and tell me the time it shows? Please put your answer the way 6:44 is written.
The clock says 6:40
